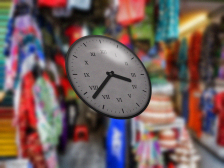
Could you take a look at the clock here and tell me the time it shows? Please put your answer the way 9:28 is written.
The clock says 3:38
